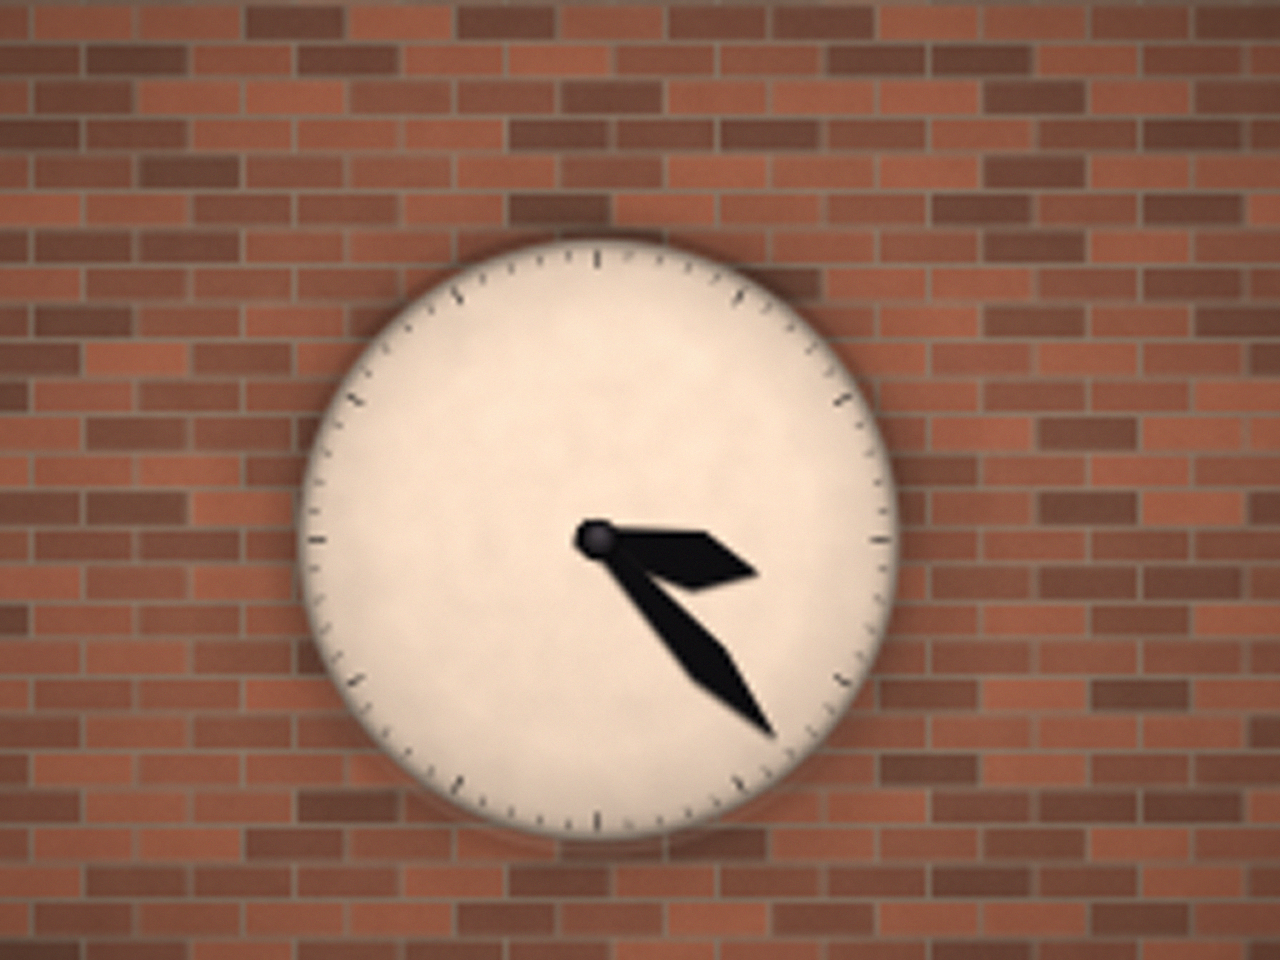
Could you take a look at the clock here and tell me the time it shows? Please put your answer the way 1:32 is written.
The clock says 3:23
